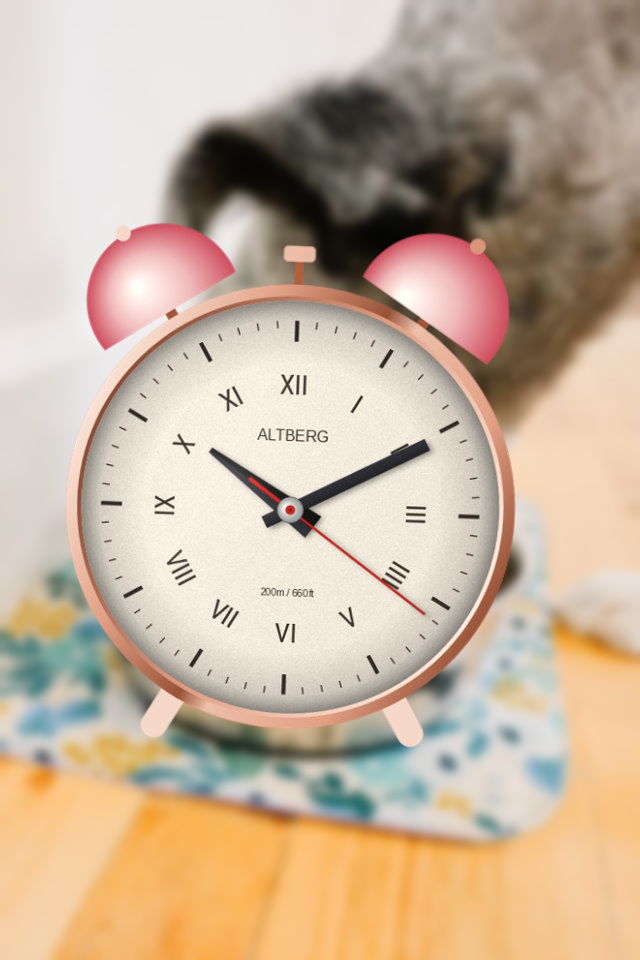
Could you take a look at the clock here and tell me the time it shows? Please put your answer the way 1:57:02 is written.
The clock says 10:10:21
